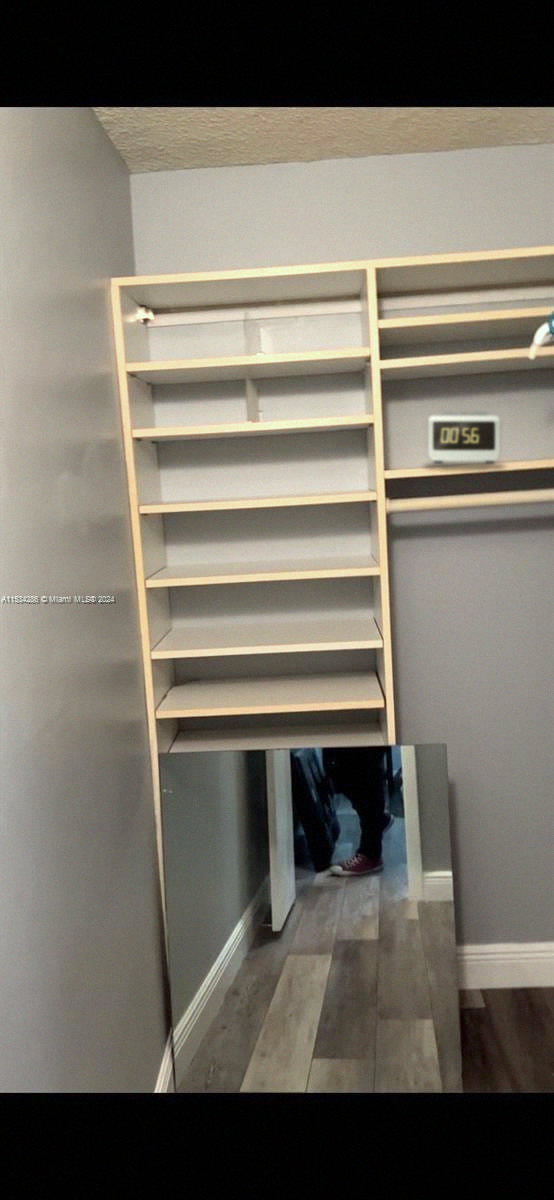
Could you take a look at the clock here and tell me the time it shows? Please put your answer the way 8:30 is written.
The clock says 0:56
